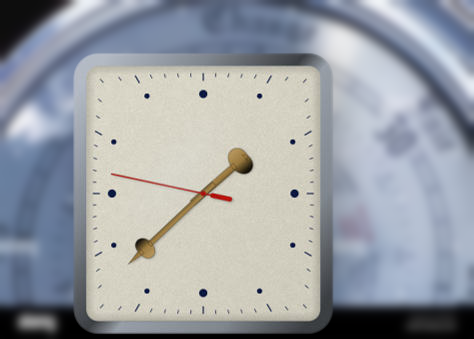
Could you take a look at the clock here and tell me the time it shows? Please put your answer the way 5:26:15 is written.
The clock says 1:37:47
